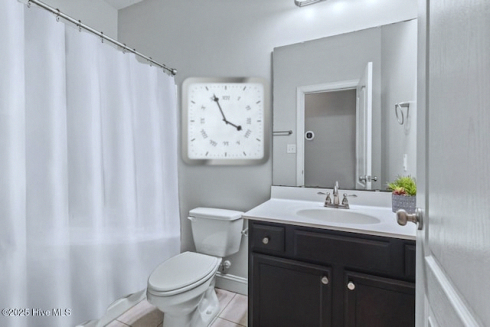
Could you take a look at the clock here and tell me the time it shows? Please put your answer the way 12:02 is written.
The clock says 3:56
